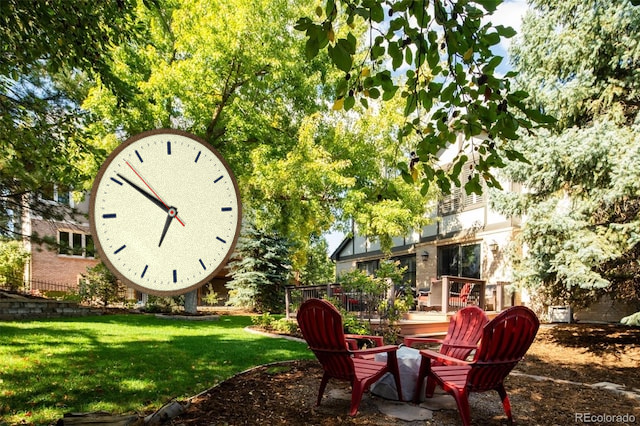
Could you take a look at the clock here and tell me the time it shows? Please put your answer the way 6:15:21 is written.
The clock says 6:50:53
